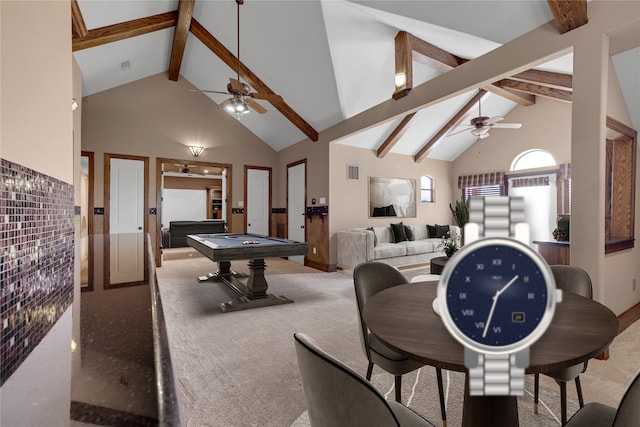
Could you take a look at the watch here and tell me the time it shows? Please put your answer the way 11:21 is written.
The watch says 1:33
